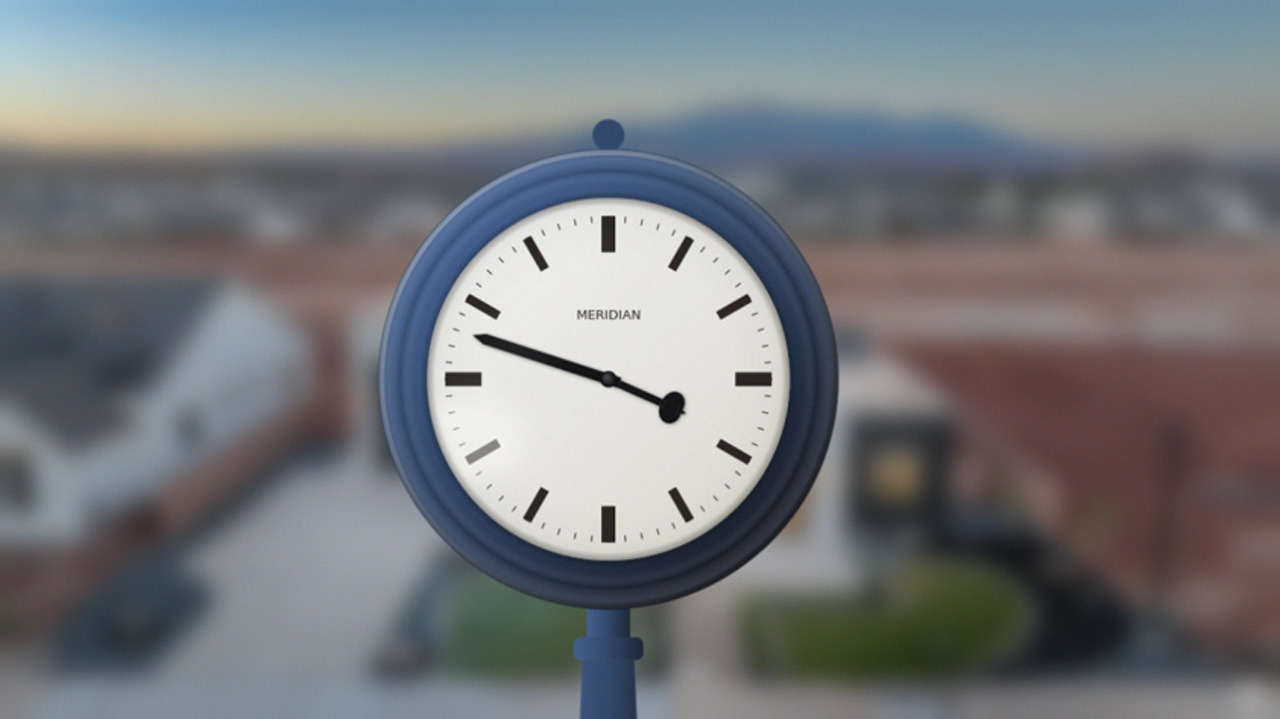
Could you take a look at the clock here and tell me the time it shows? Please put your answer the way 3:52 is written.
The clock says 3:48
